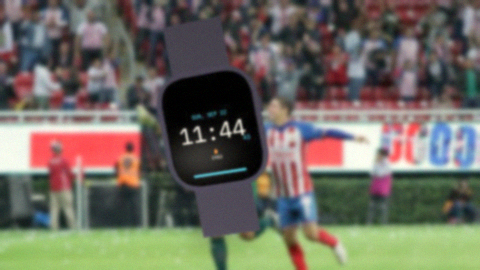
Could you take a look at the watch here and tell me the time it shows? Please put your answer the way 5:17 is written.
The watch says 11:44
